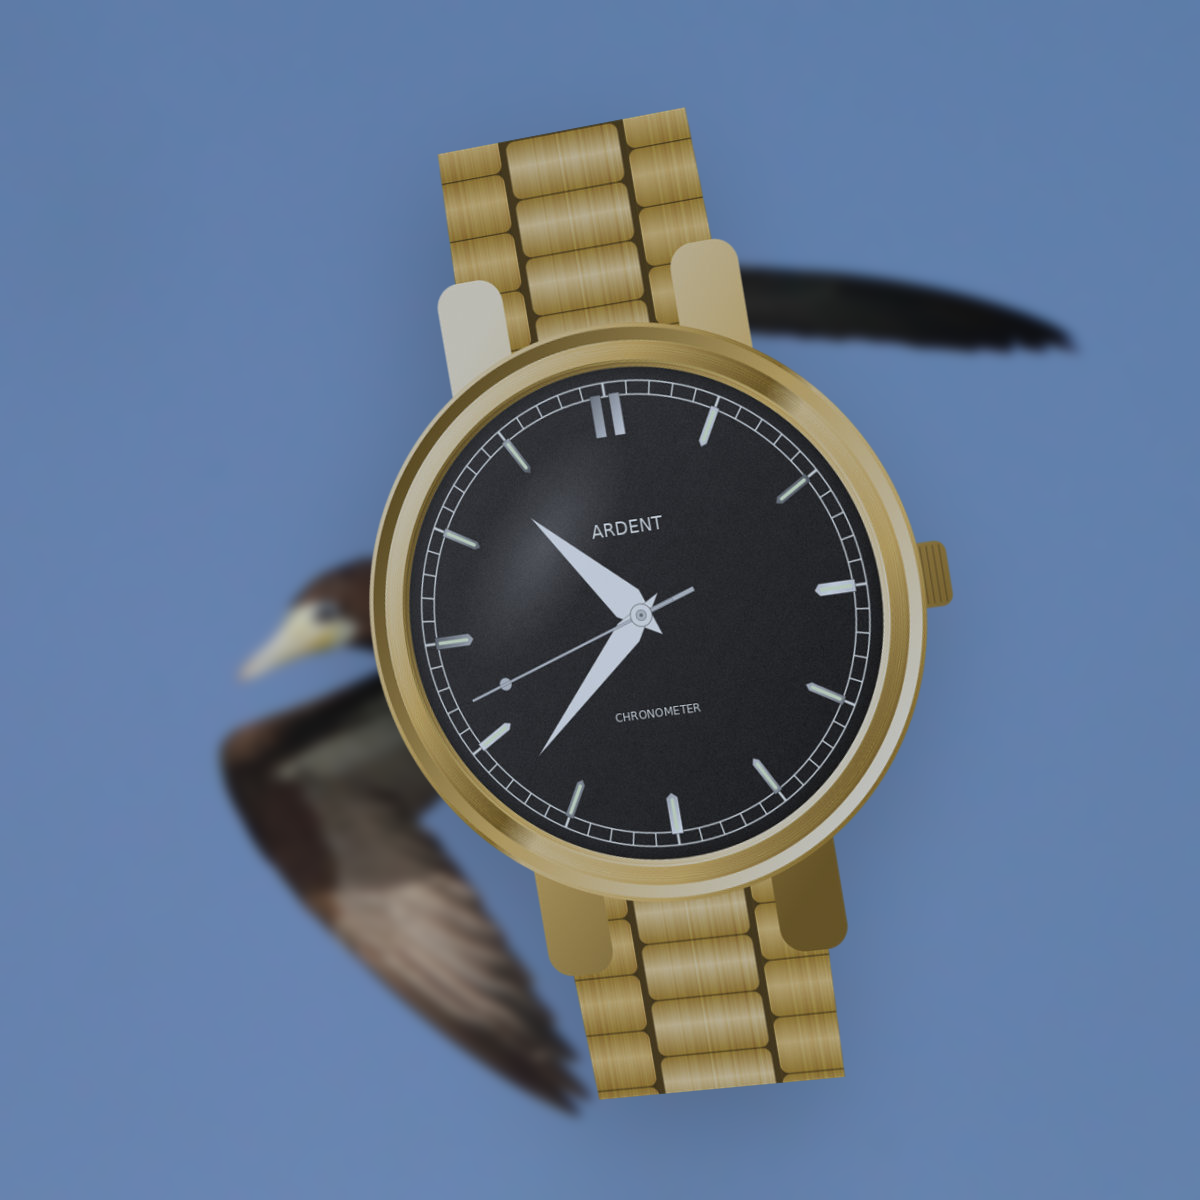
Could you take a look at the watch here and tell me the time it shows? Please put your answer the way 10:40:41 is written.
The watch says 10:37:42
